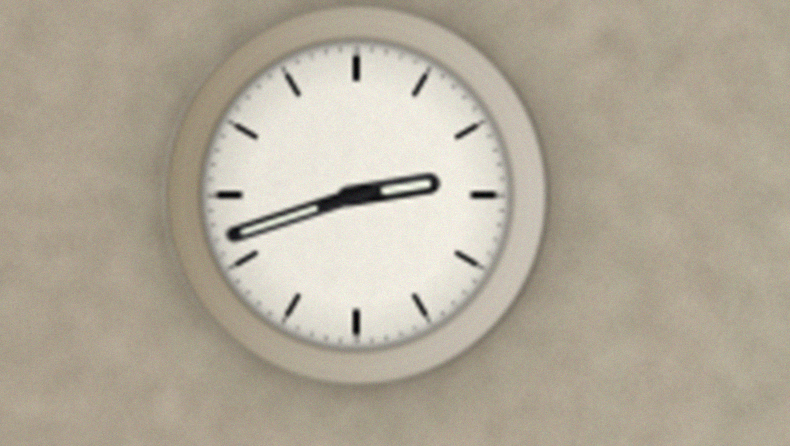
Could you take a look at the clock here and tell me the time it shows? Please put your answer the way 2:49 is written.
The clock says 2:42
